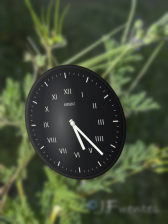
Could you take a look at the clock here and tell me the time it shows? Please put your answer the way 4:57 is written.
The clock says 5:23
